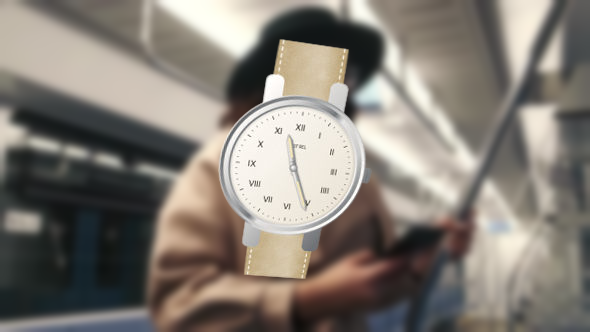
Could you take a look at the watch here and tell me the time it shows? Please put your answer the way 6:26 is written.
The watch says 11:26
